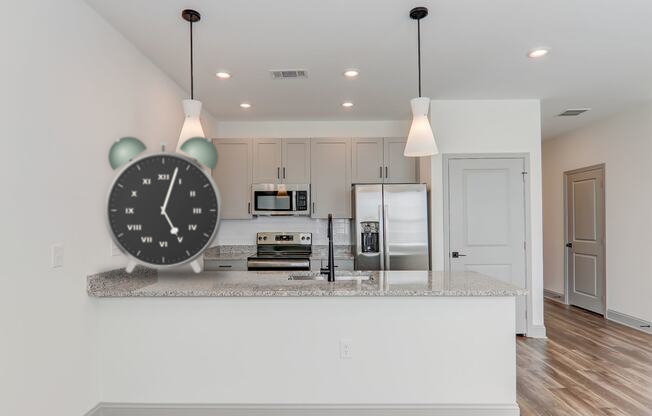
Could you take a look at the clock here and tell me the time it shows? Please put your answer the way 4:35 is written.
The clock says 5:03
